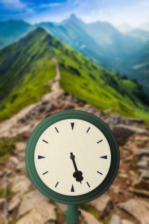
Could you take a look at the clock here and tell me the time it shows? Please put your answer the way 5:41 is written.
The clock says 5:27
